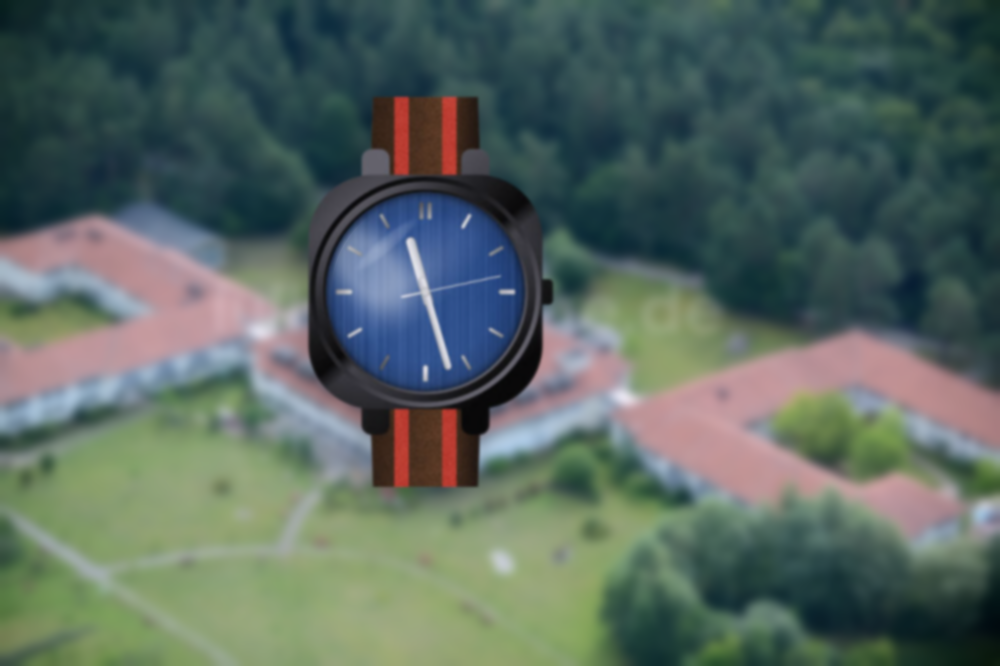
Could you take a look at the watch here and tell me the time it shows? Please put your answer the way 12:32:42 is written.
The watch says 11:27:13
